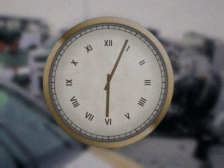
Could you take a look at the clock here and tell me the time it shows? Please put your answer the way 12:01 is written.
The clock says 6:04
